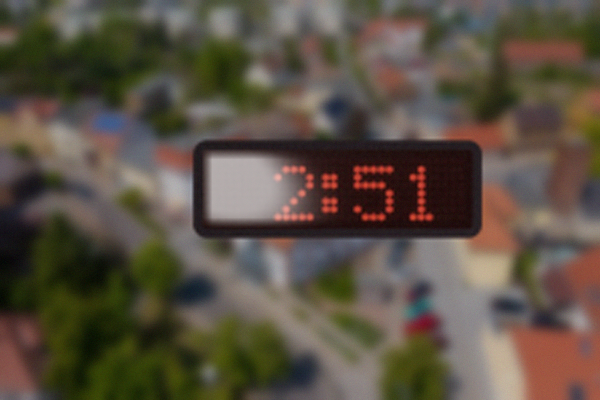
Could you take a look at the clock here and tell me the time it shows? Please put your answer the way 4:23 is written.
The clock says 2:51
